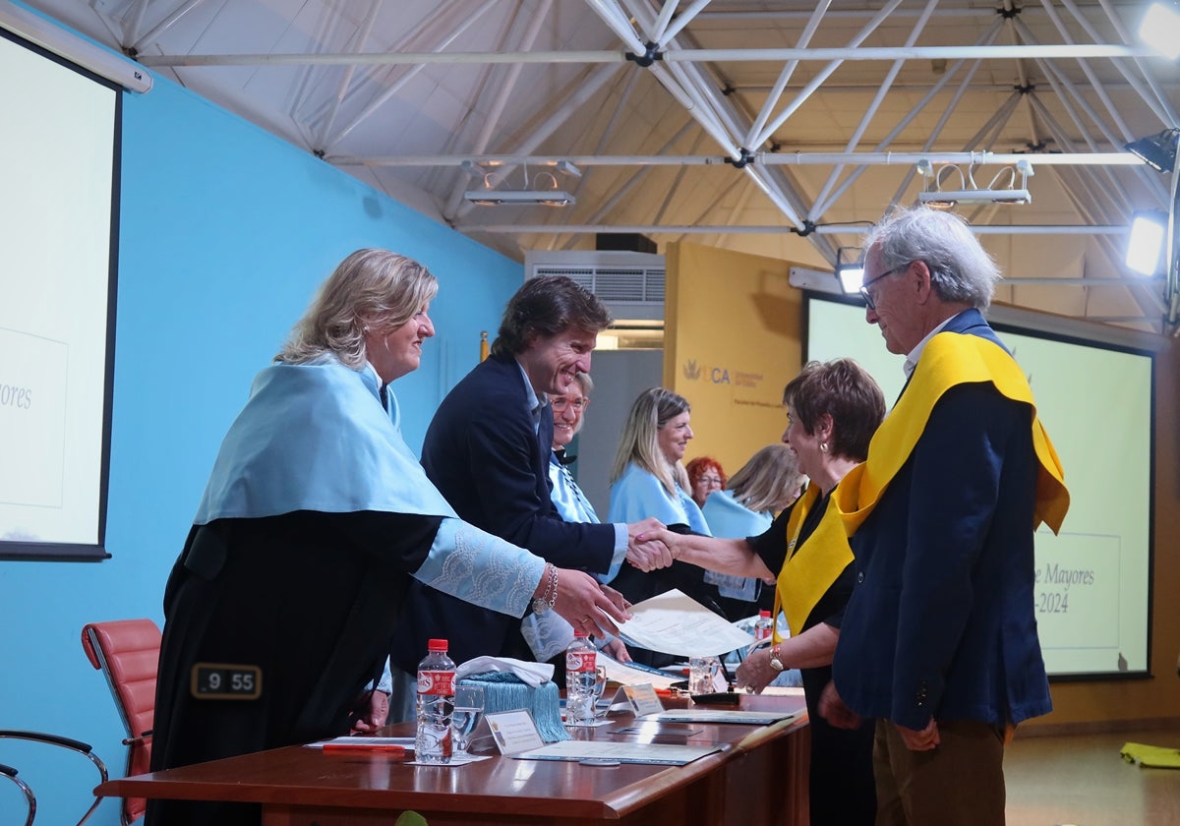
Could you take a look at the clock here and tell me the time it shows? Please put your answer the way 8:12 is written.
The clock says 9:55
